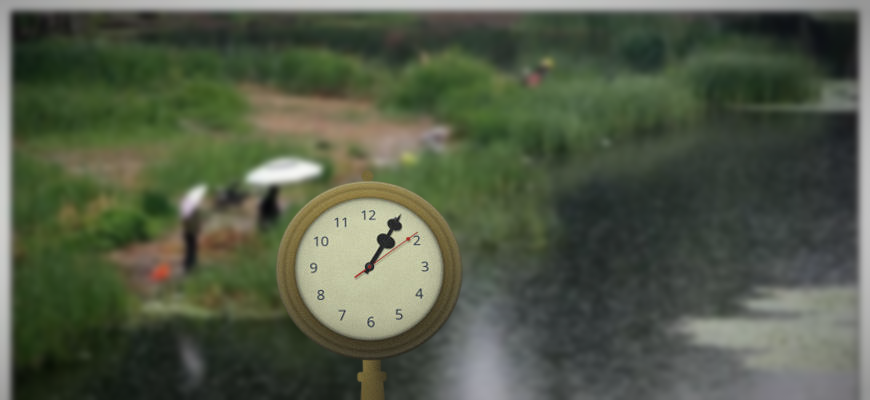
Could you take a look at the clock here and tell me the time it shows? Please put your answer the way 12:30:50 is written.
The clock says 1:05:09
